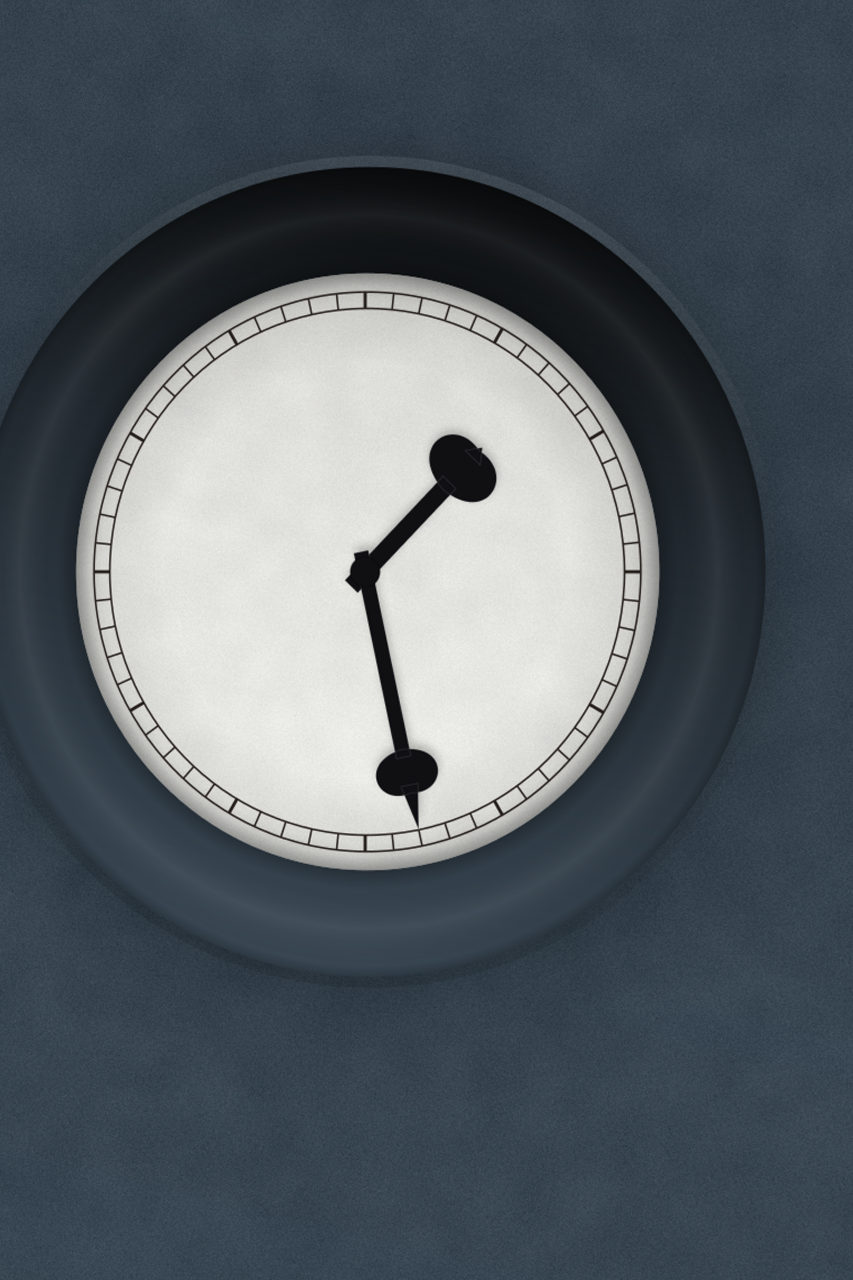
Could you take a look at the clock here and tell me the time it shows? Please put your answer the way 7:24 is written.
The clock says 1:28
